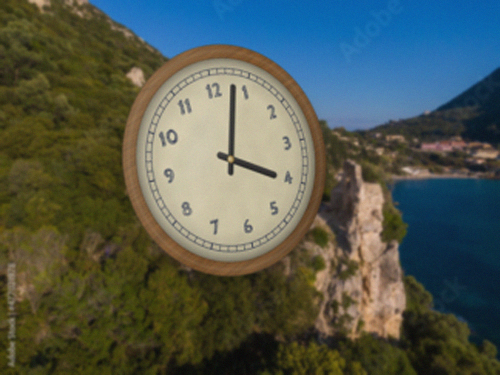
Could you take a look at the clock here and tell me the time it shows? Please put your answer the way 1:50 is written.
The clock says 4:03
